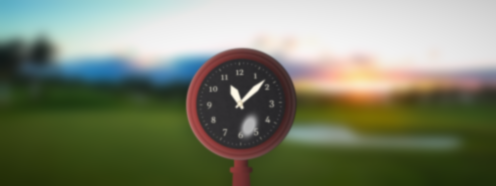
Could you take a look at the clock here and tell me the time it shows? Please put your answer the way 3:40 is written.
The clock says 11:08
